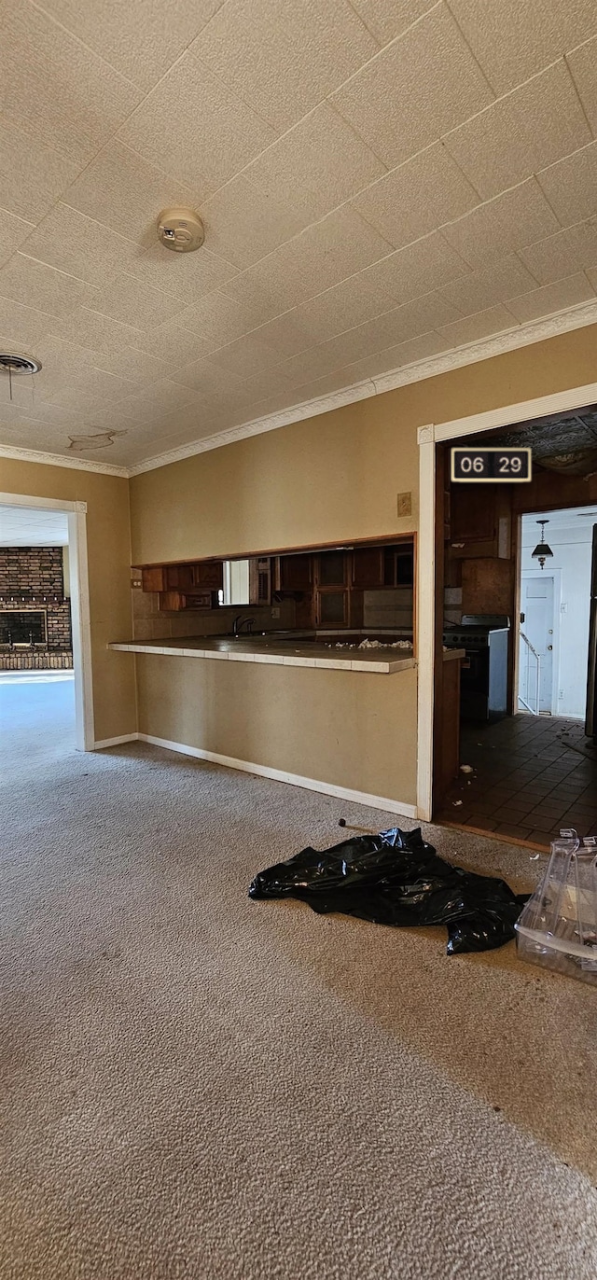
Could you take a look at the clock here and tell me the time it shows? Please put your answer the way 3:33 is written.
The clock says 6:29
